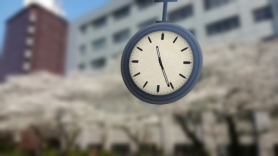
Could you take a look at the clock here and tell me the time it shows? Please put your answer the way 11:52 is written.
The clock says 11:26
